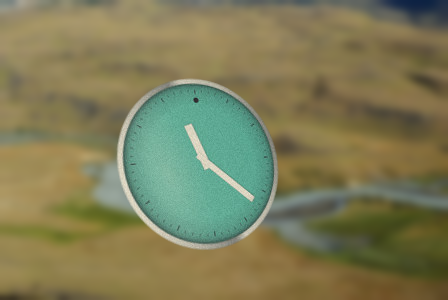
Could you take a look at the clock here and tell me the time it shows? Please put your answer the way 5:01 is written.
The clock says 11:22
